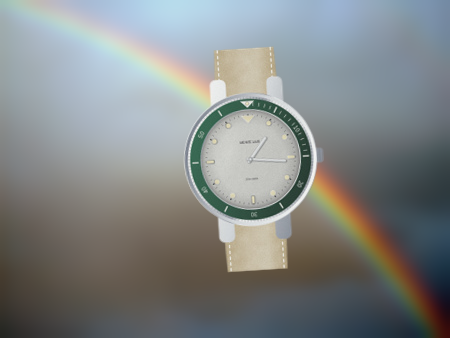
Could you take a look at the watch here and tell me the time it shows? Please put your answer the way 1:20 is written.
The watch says 1:16
